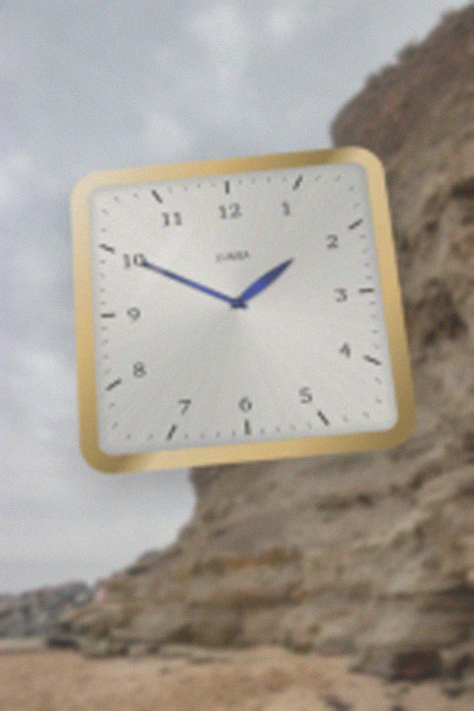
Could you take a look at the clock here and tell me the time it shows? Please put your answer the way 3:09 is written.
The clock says 1:50
